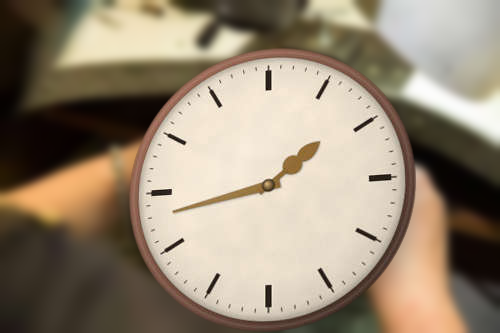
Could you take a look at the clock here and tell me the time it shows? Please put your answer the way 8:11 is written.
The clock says 1:43
